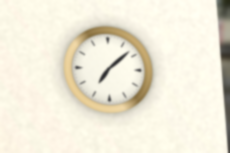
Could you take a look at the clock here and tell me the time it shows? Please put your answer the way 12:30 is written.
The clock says 7:08
